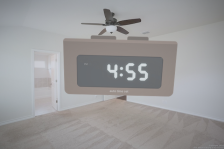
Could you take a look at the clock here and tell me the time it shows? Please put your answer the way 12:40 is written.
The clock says 4:55
